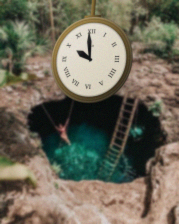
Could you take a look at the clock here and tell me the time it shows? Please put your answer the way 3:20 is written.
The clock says 9:59
